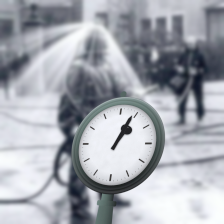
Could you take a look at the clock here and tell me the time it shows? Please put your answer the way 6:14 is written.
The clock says 1:04
